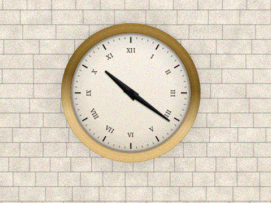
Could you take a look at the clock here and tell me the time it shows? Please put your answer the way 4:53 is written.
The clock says 10:21
